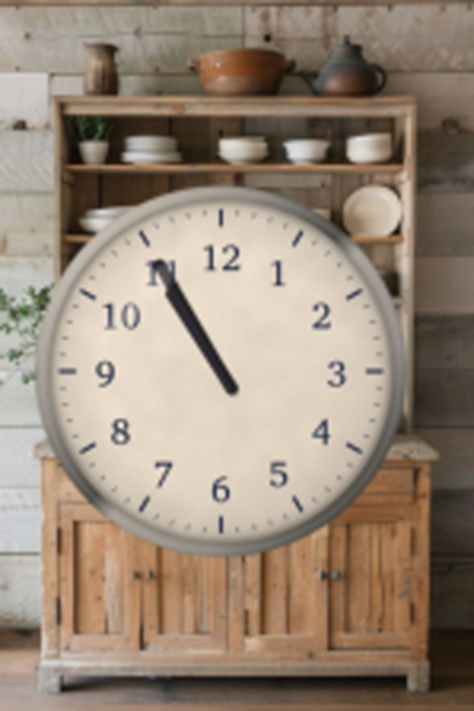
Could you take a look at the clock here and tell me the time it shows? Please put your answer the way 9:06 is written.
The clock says 10:55
